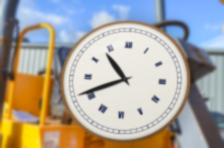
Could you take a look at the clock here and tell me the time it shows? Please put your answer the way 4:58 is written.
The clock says 10:41
